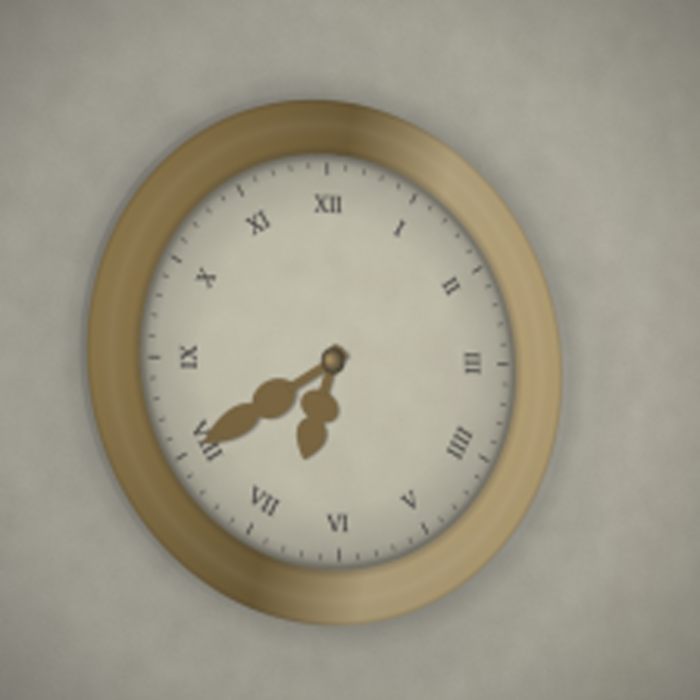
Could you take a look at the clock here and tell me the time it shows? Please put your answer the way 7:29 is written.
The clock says 6:40
